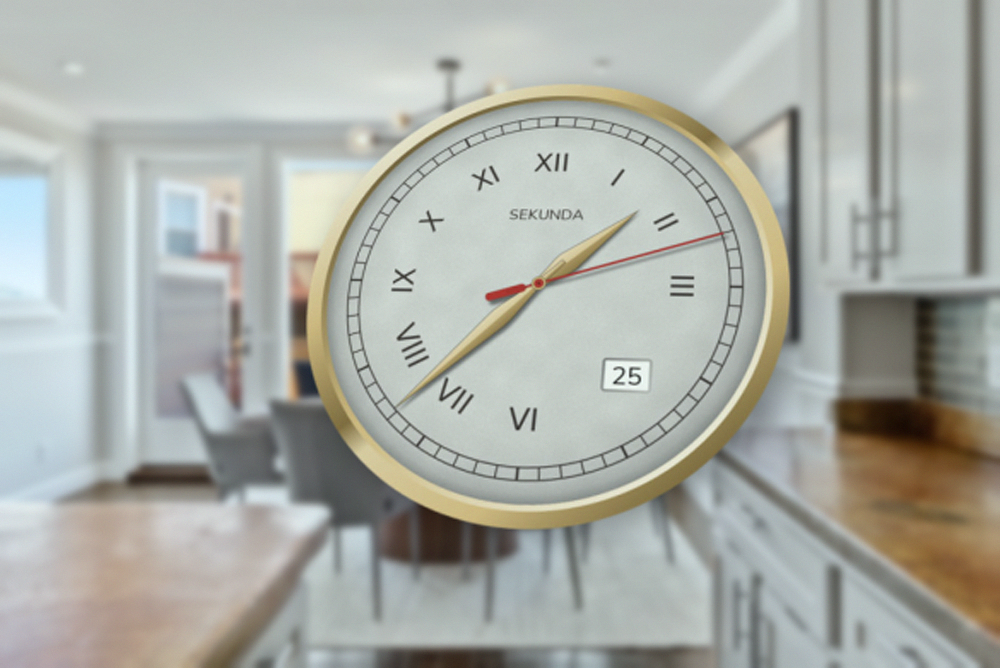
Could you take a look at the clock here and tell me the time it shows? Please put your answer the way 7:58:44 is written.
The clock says 1:37:12
